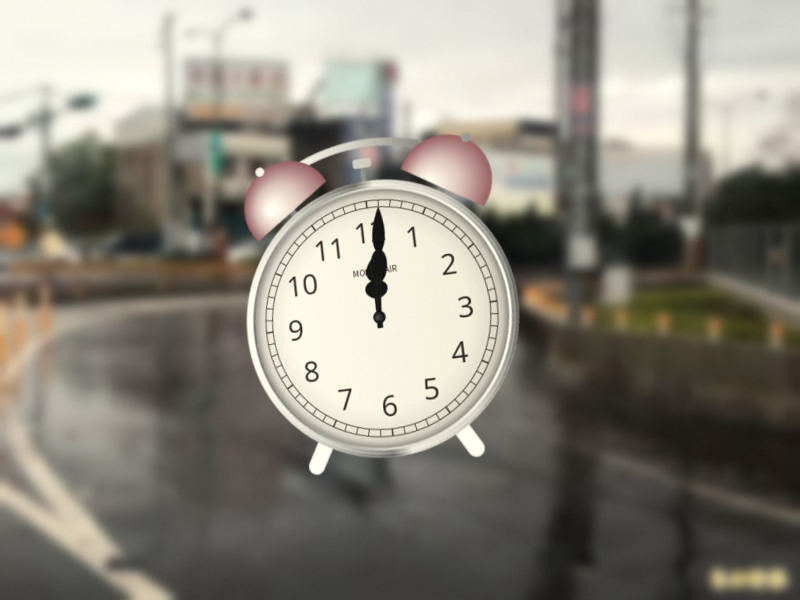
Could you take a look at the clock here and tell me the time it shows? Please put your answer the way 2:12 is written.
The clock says 12:01
